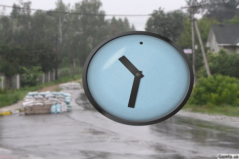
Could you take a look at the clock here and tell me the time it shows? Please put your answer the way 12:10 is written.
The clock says 10:31
